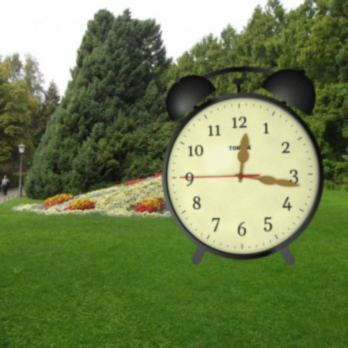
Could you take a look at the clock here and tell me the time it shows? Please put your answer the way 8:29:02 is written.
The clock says 12:16:45
